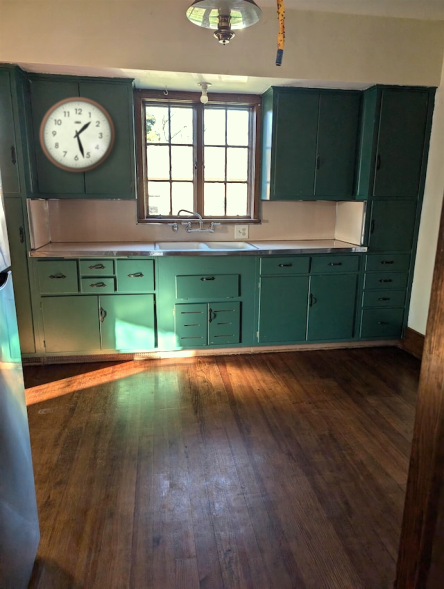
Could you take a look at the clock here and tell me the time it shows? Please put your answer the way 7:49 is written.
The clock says 1:27
